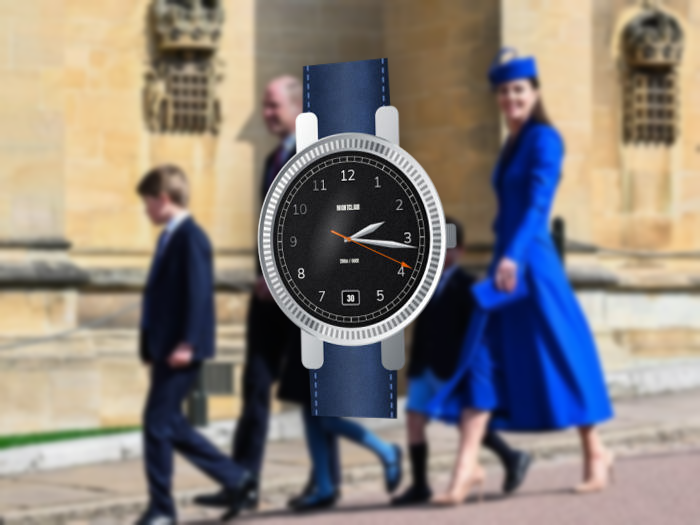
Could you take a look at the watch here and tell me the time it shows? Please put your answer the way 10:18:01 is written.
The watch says 2:16:19
